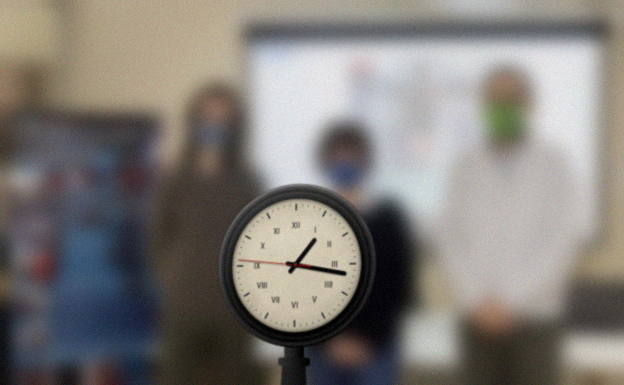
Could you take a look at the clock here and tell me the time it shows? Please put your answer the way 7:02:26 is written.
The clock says 1:16:46
